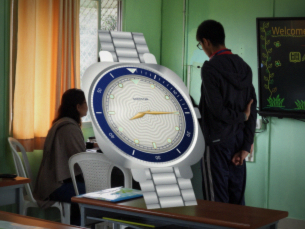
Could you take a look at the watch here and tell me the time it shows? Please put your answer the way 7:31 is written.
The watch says 8:15
